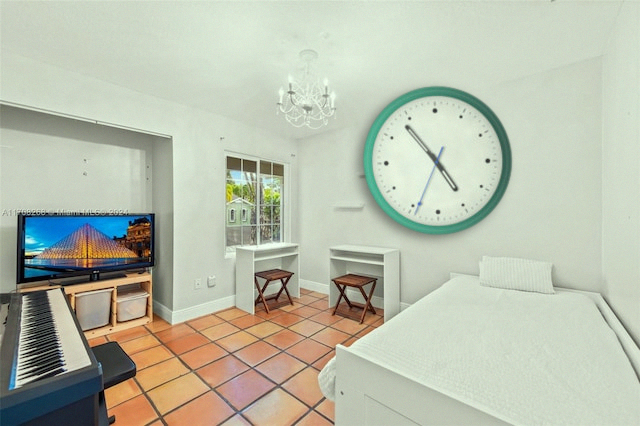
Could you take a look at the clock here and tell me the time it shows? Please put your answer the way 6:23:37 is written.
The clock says 4:53:34
